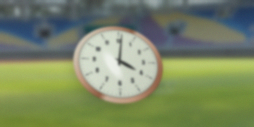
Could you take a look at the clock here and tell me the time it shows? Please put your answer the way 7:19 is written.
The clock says 4:01
